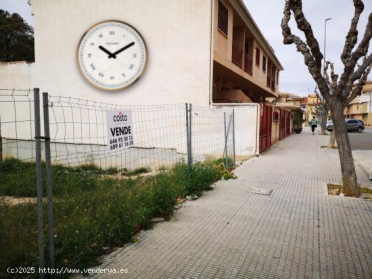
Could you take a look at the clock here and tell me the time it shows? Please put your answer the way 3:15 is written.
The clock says 10:10
